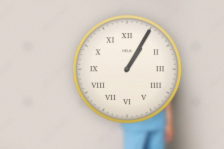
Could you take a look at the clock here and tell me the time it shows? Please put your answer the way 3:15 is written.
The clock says 1:05
